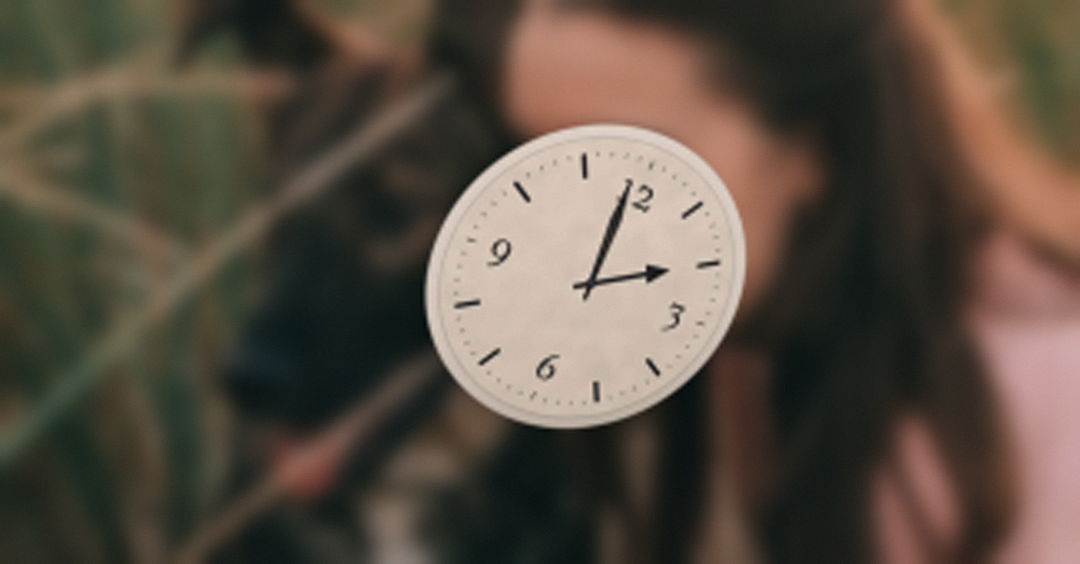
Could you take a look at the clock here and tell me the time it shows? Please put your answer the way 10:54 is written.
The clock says 1:59
